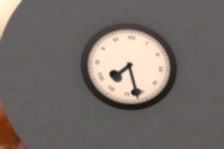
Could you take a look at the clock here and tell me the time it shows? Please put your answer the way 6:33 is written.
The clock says 7:27
